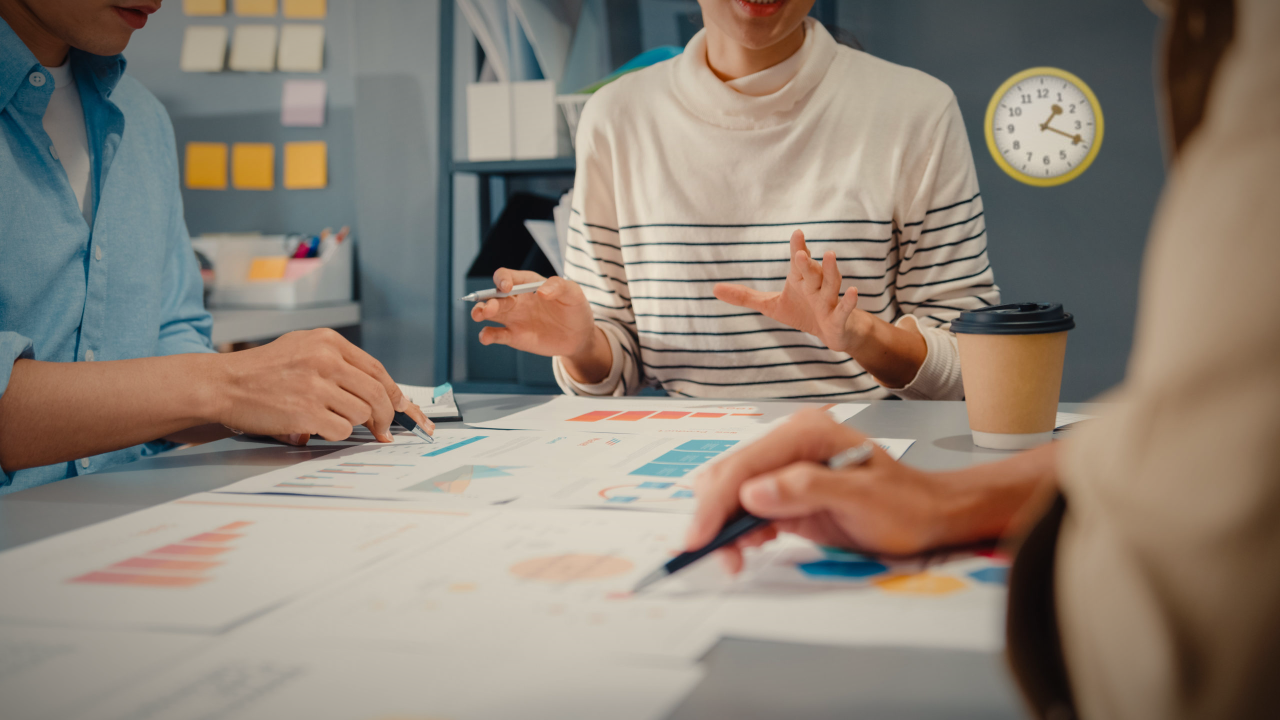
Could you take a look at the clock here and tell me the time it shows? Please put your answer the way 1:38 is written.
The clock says 1:19
